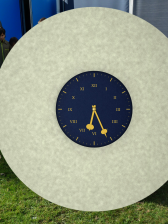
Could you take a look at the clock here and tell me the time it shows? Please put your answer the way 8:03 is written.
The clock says 6:26
